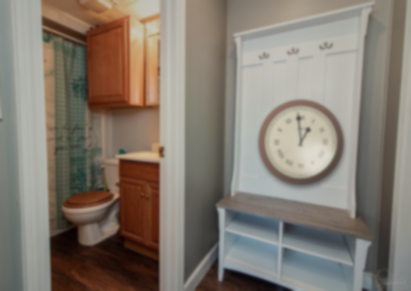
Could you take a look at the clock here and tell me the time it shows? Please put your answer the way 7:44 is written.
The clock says 12:59
